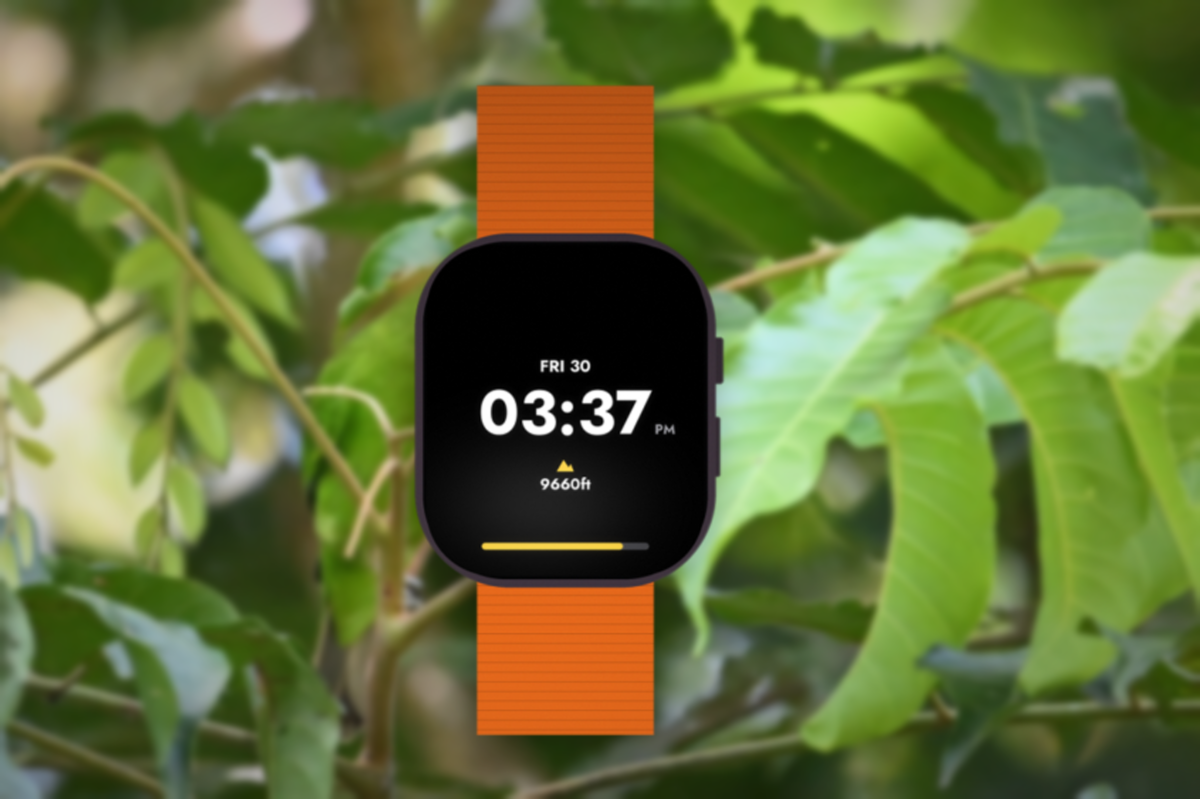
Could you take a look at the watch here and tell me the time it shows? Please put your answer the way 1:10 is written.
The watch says 3:37
